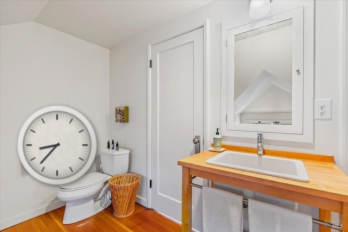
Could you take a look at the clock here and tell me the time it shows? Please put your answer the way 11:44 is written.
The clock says 8:37
